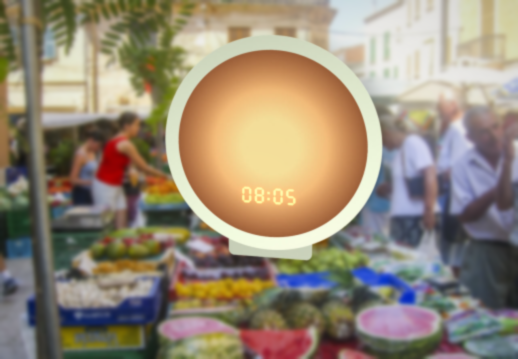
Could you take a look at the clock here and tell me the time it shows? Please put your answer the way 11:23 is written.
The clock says 8:05
